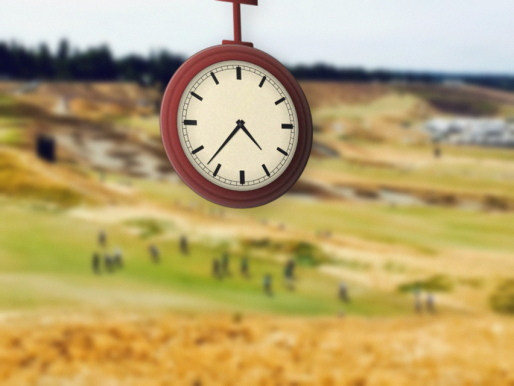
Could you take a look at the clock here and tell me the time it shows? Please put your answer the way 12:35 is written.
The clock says 4:37
